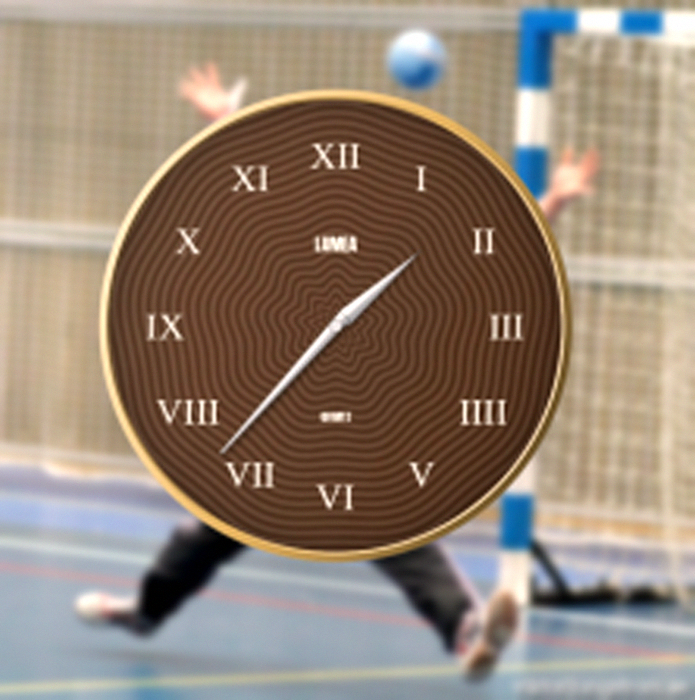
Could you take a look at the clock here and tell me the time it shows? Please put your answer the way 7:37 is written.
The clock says 1:37
